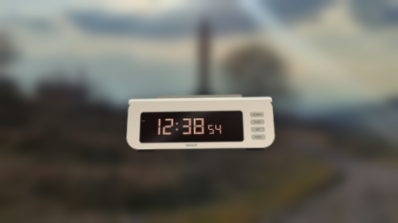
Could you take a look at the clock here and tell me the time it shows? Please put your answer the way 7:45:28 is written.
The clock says 12:38:54
